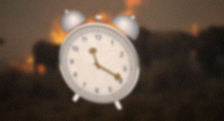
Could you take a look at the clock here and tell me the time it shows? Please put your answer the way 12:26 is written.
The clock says 11:19
